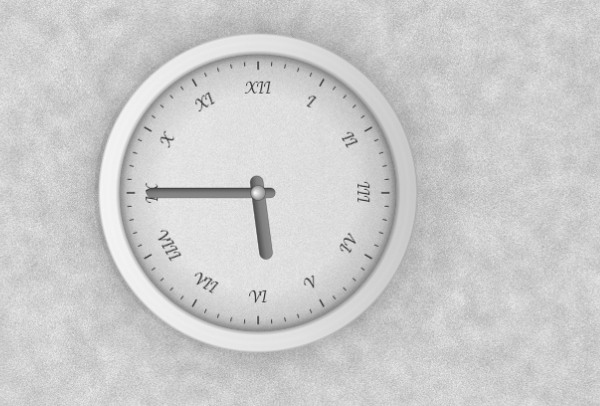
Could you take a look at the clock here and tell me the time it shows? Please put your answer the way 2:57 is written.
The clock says 5:45
